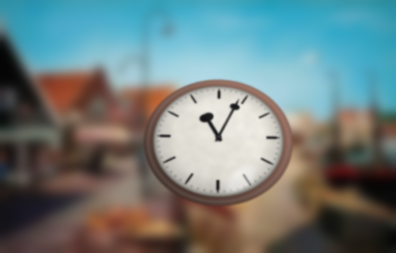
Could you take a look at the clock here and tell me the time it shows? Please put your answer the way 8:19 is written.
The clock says 11:04
